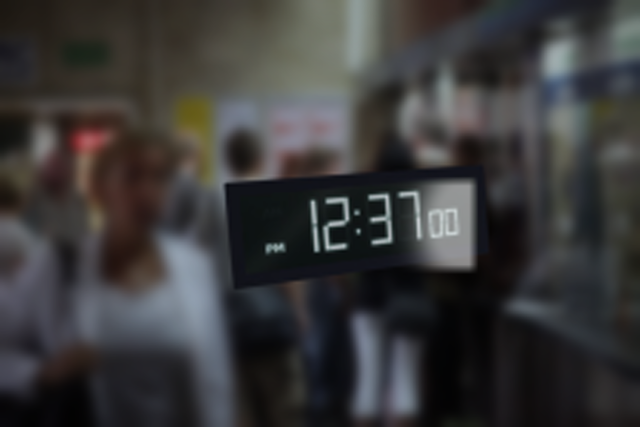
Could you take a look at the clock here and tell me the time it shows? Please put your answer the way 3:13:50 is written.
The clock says 12:37:00
